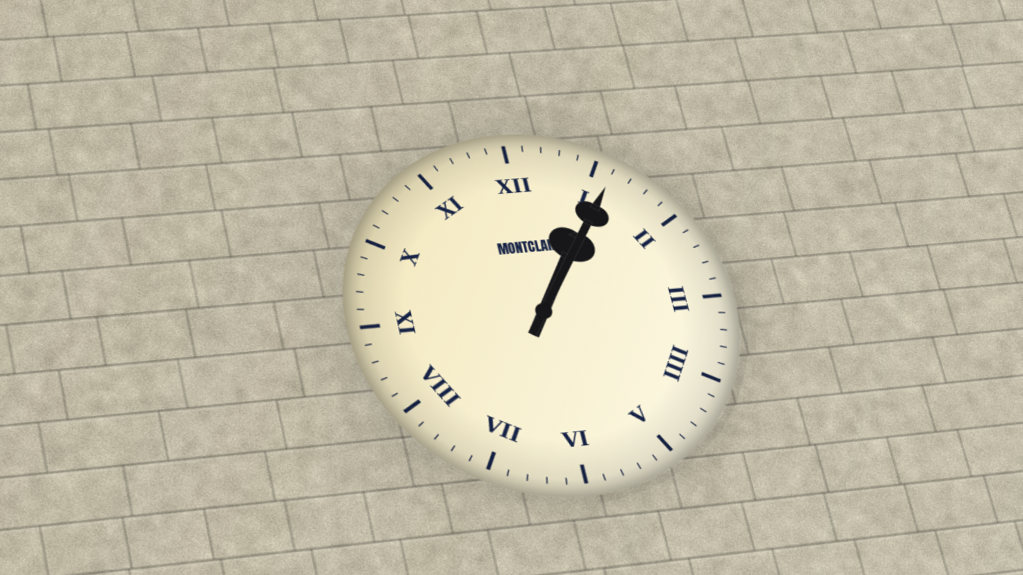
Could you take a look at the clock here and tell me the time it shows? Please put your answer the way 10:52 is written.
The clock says 1:06
